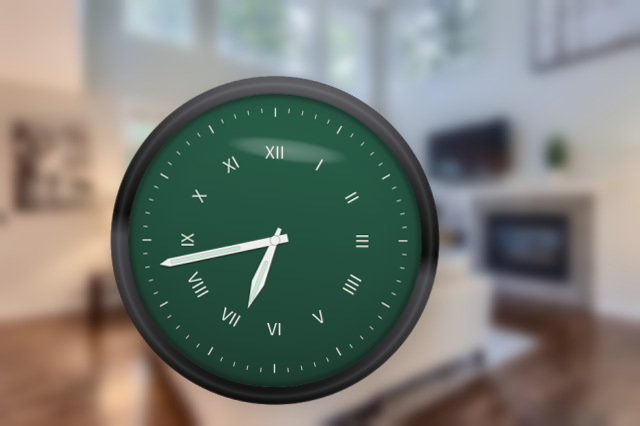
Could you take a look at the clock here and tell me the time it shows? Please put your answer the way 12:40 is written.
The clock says 6:43
